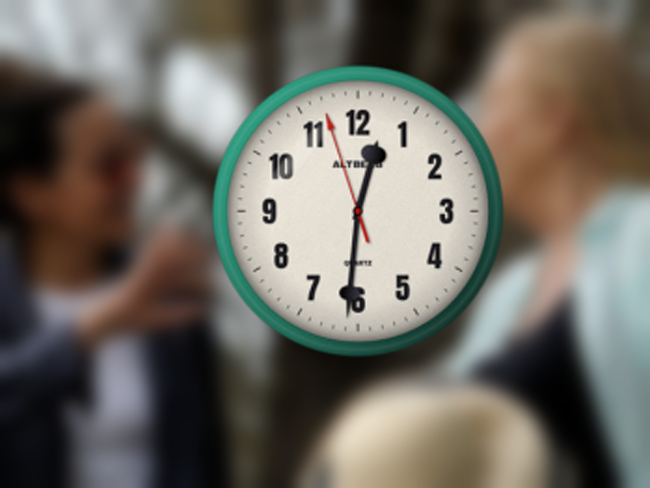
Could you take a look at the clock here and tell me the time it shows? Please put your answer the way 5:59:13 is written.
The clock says 12:30:57
